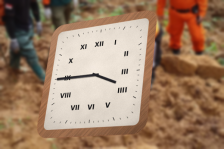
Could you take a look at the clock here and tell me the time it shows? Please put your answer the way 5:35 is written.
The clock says 3:45
